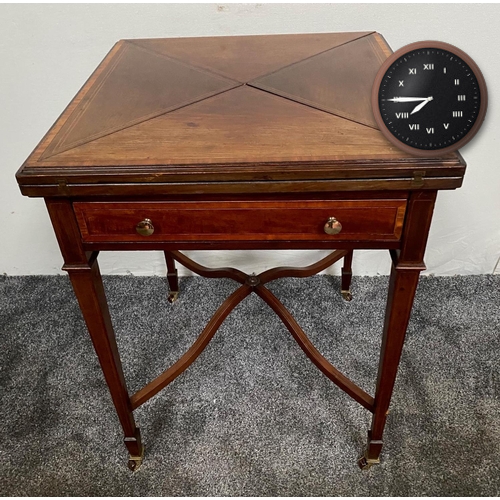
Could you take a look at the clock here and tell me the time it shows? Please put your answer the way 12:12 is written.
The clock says 7:45
